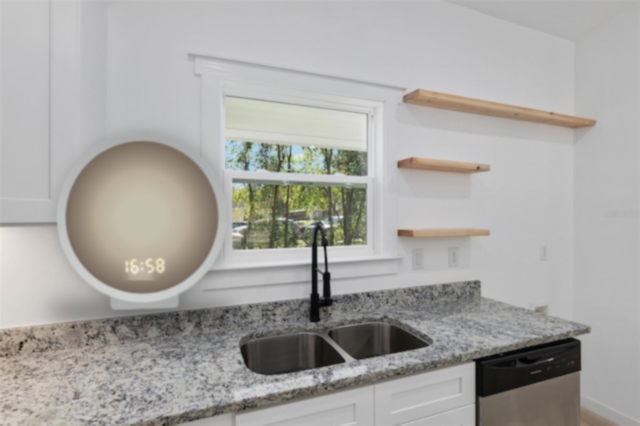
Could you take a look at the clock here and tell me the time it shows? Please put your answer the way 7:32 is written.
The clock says 16:58
